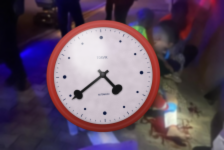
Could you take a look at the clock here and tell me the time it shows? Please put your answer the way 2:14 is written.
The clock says 4:39
